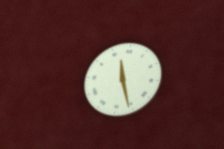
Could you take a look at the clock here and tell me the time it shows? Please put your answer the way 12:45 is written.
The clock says 11:26
